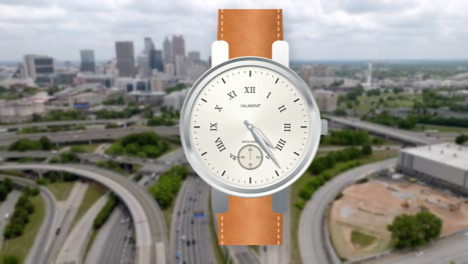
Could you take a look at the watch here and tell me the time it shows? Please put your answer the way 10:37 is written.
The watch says 4:24
